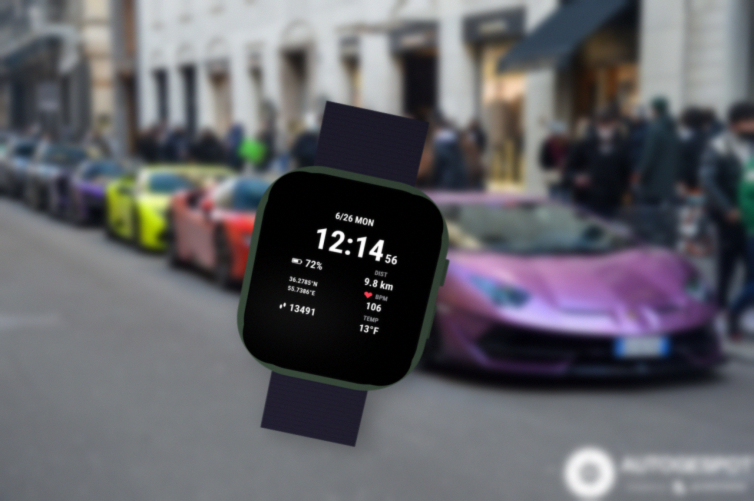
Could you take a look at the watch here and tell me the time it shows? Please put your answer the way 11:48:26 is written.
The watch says 12:14:56
